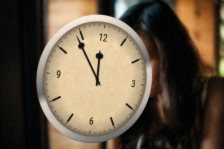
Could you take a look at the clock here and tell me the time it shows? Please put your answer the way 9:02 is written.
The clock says 11:54
